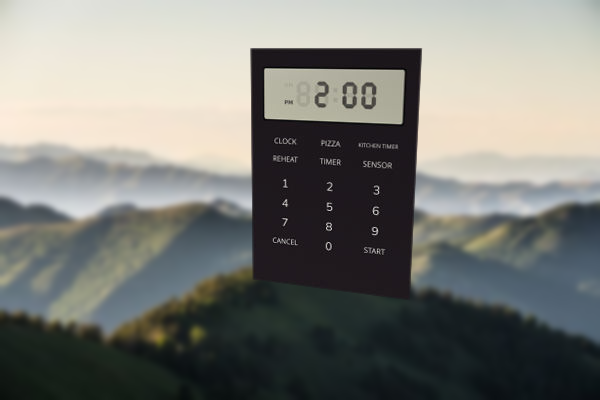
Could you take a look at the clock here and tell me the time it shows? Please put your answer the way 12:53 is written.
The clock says 2:00
